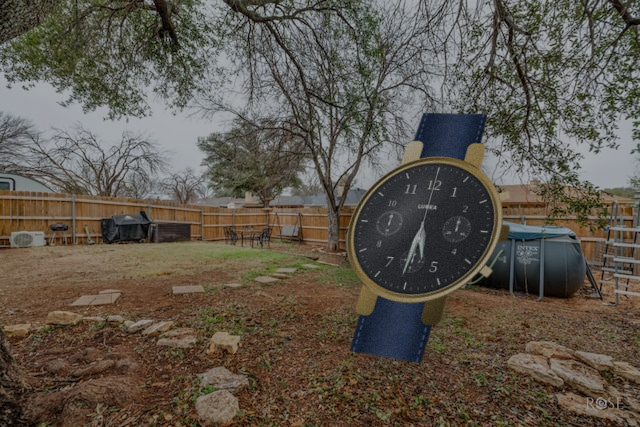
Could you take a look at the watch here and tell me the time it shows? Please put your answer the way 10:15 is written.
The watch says 5:31
